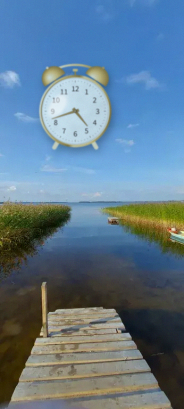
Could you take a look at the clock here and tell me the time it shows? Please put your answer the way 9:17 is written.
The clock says 4:42
